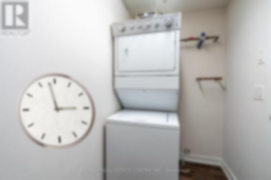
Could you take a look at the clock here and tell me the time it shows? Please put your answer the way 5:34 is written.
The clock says 2:58
